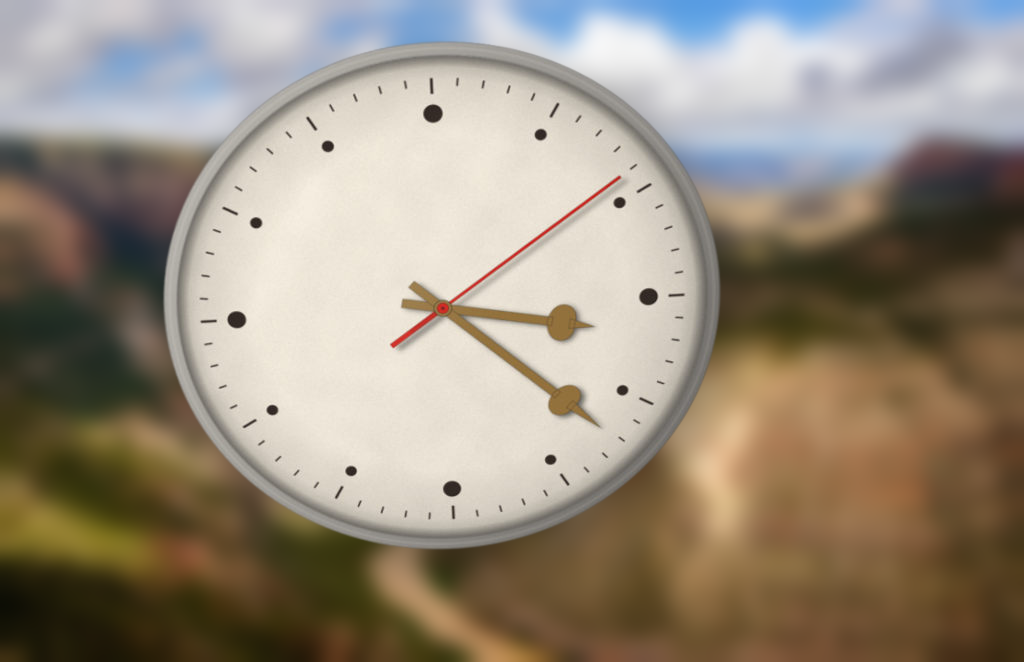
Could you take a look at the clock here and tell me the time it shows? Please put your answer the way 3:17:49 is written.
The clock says 3:22:09
